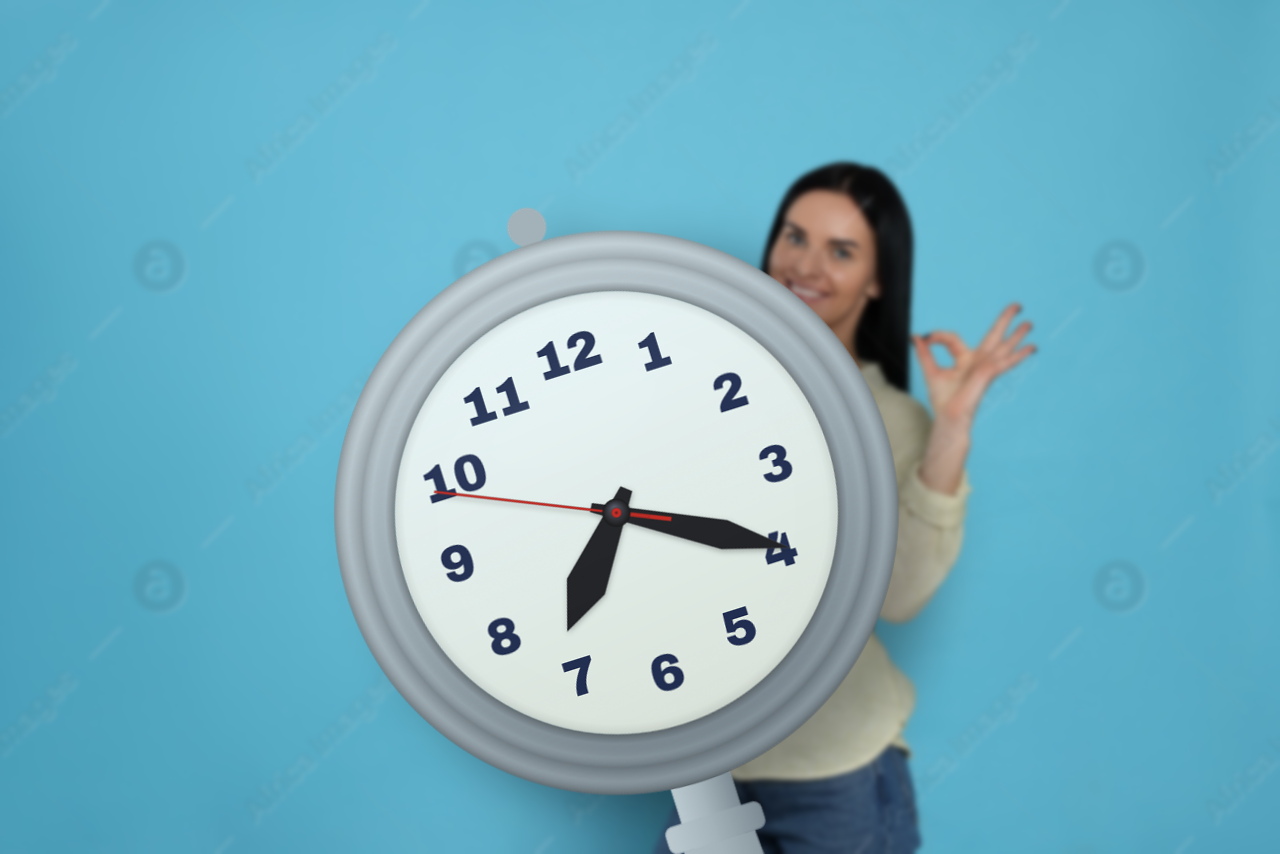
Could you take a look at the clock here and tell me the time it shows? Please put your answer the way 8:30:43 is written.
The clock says 7:19:49
